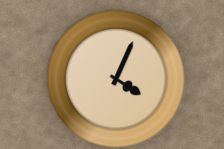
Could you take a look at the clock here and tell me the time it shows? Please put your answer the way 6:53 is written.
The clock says 4:04
